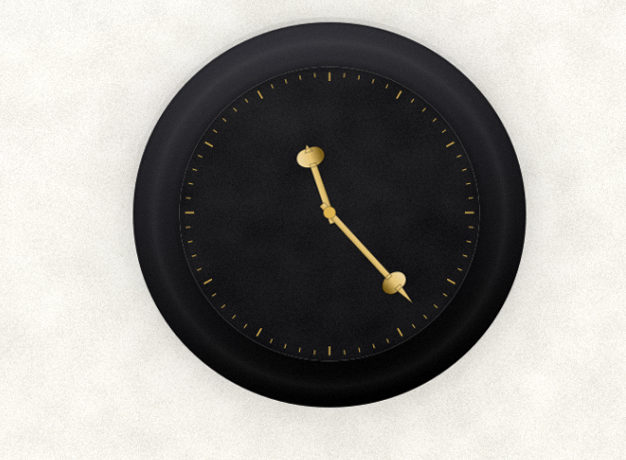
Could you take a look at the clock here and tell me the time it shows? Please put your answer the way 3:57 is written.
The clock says 11:23
